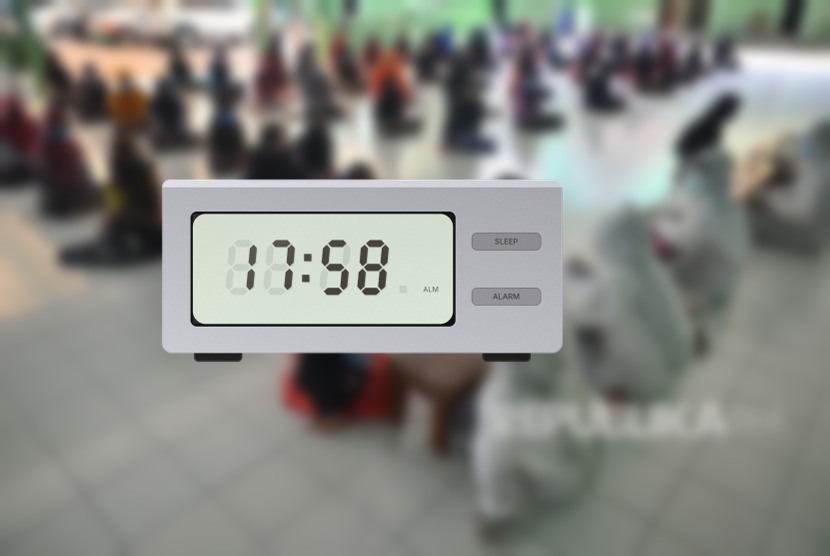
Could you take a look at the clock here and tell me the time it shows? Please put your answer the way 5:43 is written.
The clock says 17:58
